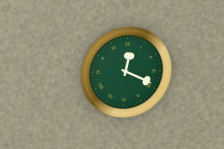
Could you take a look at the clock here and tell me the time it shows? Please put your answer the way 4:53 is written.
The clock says 12:19
